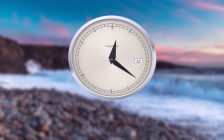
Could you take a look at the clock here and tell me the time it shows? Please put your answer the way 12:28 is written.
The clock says 12:21
